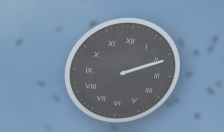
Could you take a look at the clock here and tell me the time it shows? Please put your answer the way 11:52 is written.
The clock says 2:11
